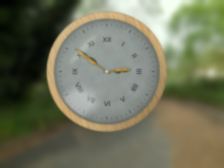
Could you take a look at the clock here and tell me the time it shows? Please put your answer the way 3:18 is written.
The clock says 2:51
